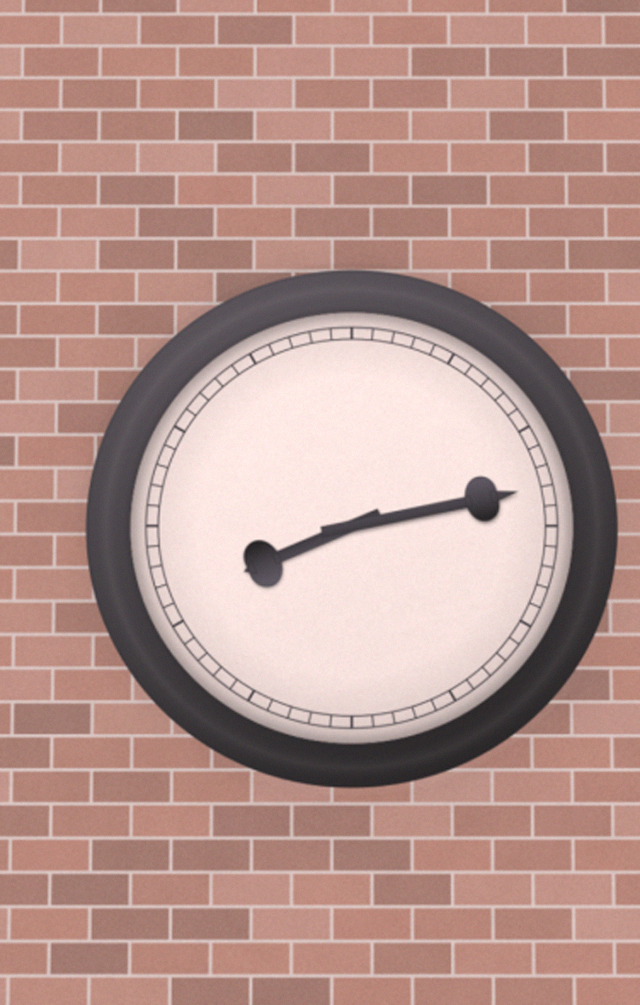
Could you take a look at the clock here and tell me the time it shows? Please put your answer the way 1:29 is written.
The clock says 8:13
